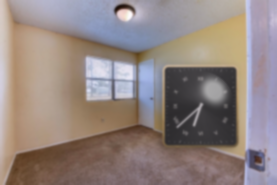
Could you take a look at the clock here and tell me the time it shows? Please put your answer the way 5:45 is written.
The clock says 6:38
